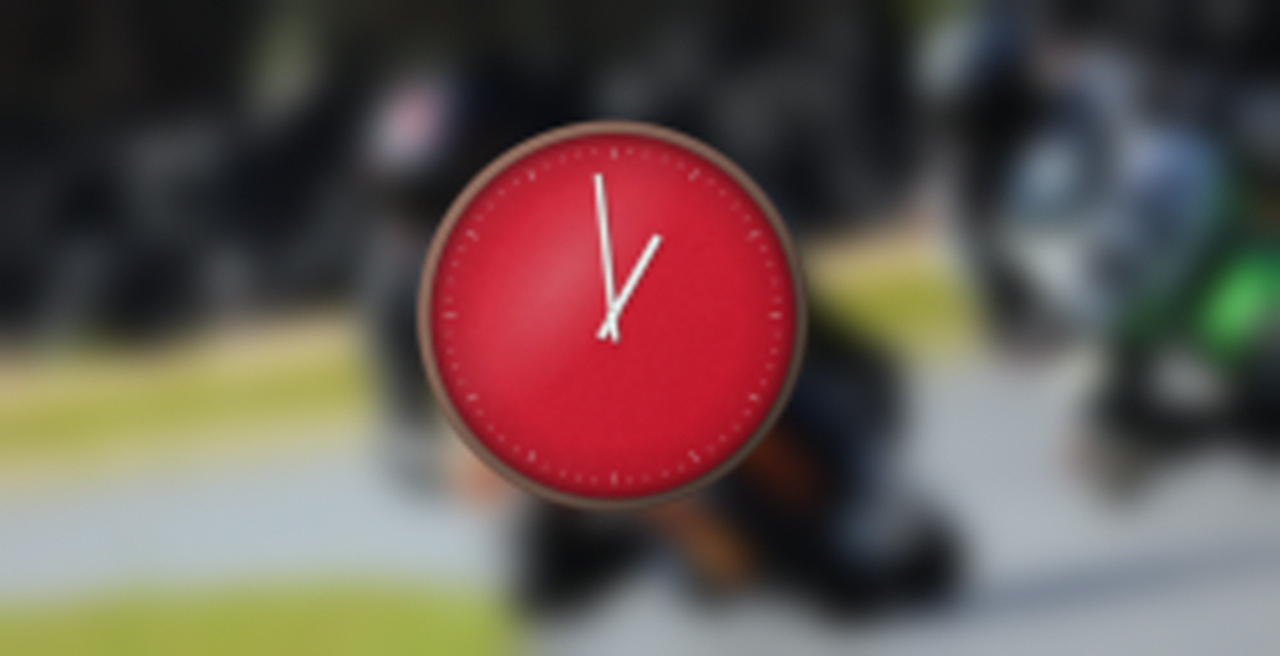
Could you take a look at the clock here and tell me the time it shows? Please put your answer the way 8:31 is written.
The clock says 12:59
